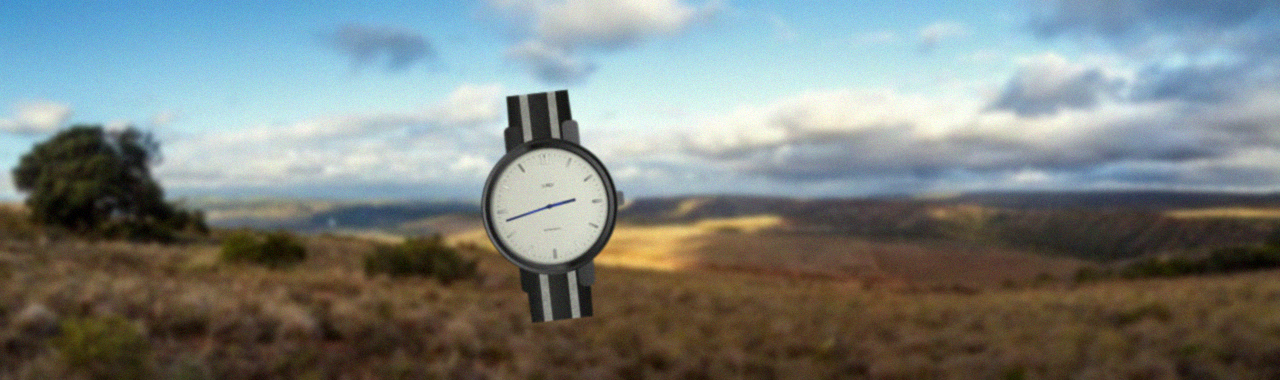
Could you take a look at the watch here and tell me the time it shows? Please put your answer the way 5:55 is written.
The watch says 2:43
